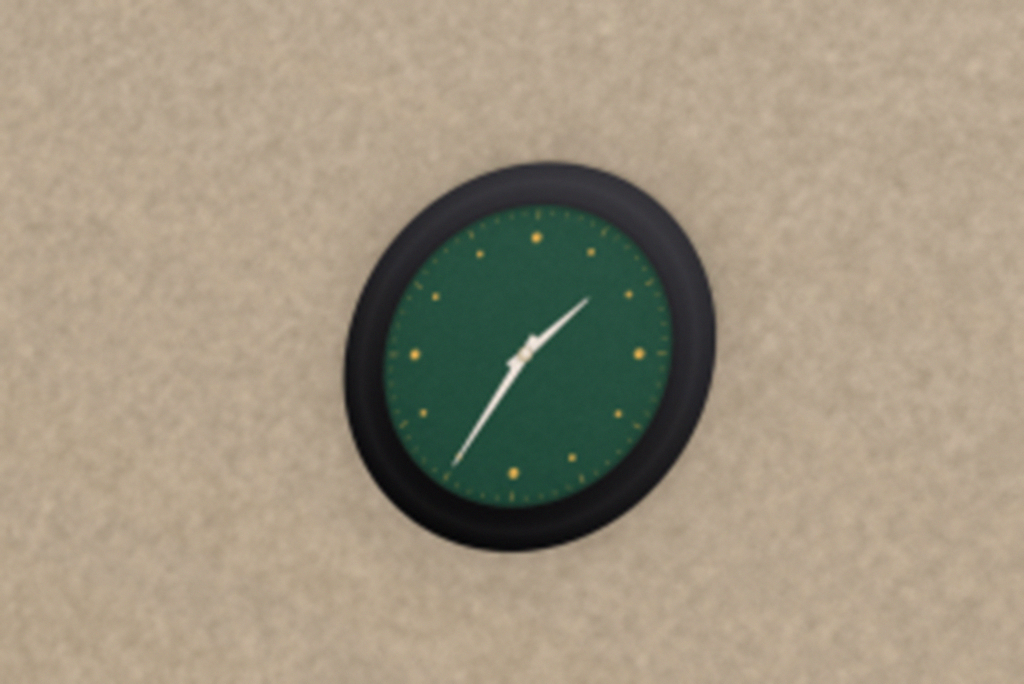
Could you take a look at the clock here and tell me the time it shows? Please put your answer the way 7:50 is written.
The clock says 1:35
